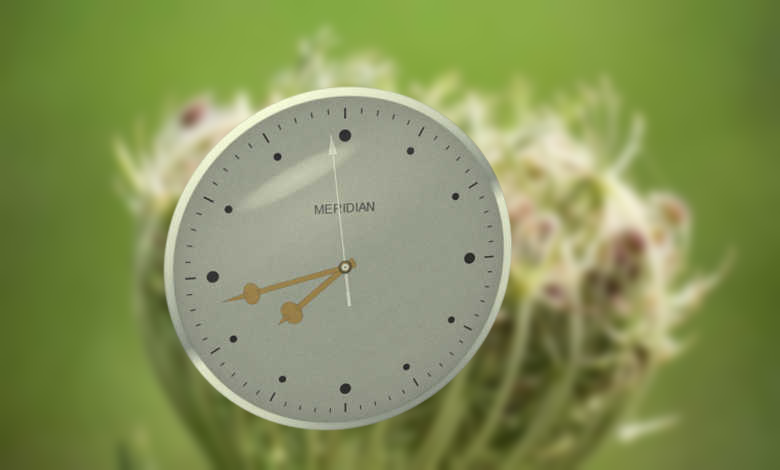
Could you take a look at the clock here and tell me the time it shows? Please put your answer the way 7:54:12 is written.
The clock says 7:42:59
